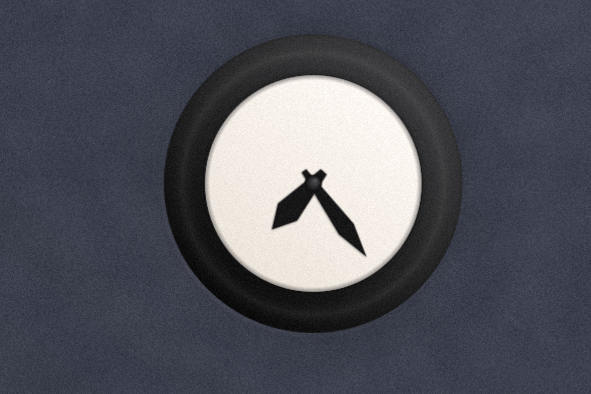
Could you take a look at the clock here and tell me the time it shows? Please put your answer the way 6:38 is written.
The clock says 7:24
